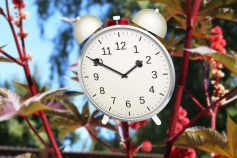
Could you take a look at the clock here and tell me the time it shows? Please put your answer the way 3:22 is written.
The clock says 1:50
